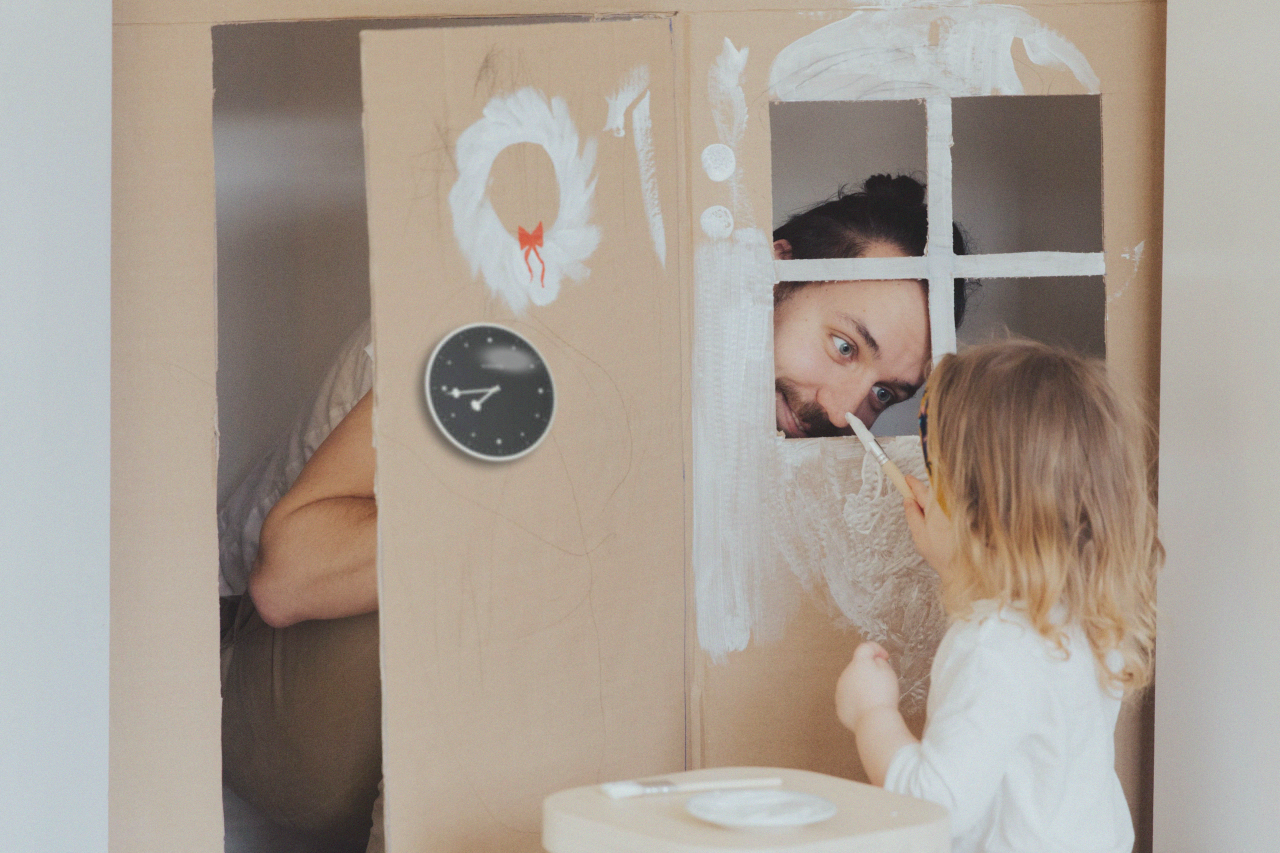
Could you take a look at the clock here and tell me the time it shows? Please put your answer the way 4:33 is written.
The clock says 7:44
